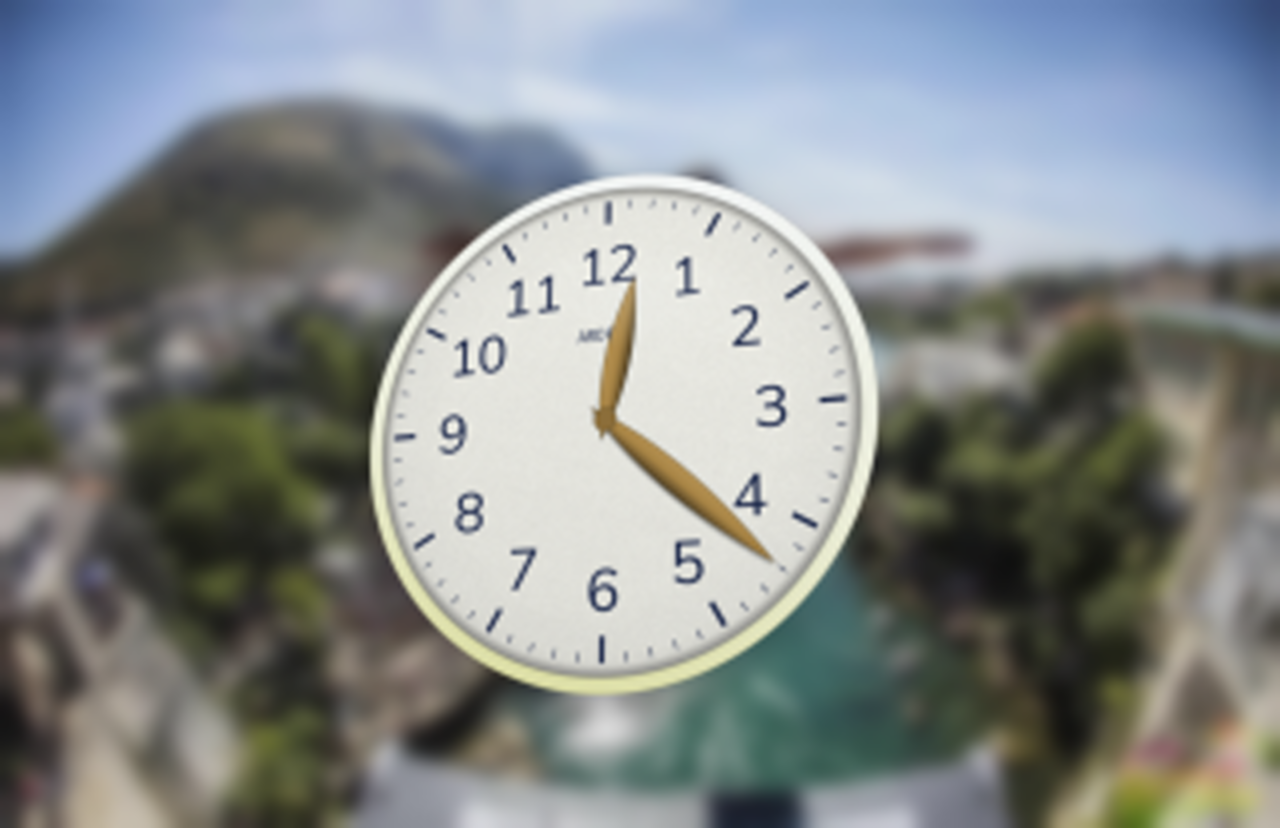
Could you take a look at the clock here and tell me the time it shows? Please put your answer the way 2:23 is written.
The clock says 12:22
